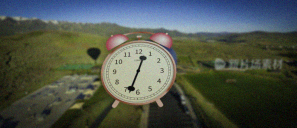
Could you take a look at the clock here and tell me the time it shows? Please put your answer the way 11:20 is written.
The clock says 12:33
